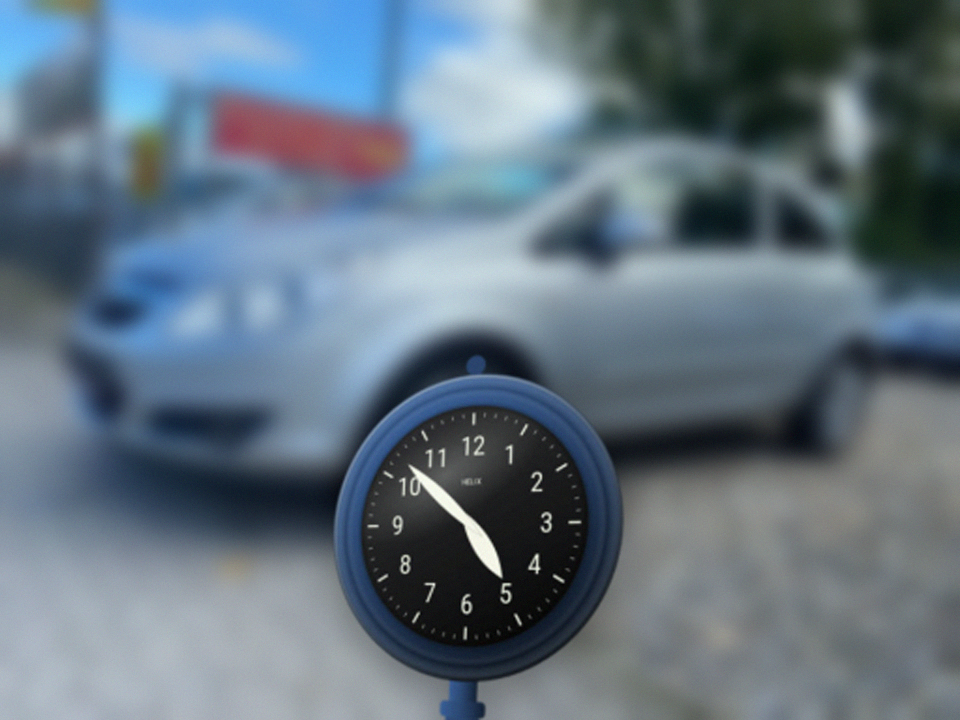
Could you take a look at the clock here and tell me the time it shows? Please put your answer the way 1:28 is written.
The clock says 4:52
